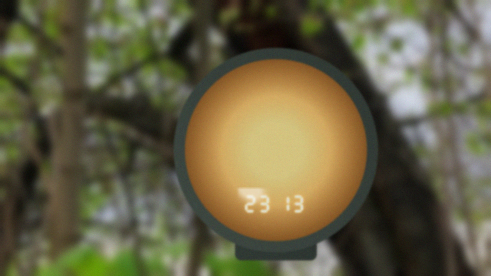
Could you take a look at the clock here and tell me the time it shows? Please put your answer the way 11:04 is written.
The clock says 23:13
